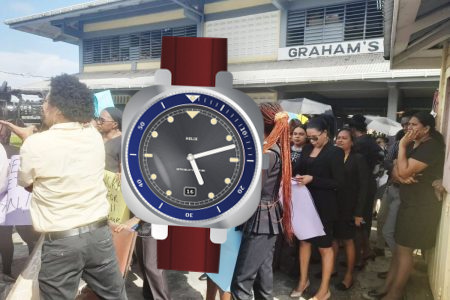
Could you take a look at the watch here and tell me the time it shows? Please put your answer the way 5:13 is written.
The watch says 5:12
